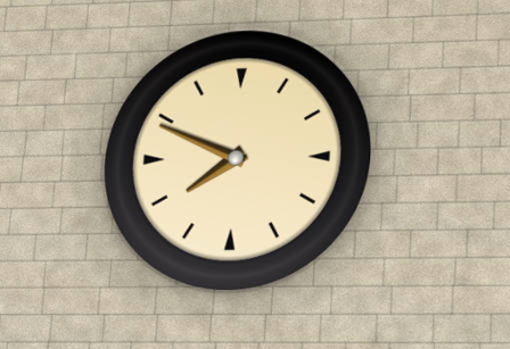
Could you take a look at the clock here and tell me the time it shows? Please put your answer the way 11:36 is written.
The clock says 7:49
